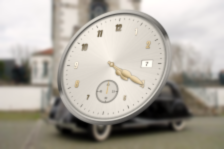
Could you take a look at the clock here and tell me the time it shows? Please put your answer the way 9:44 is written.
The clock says 4:20
